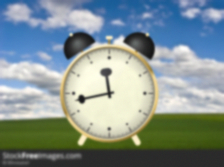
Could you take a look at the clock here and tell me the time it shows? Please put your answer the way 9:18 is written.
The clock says 11:43
